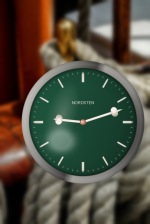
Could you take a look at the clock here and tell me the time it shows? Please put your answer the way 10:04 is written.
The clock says 9:12
